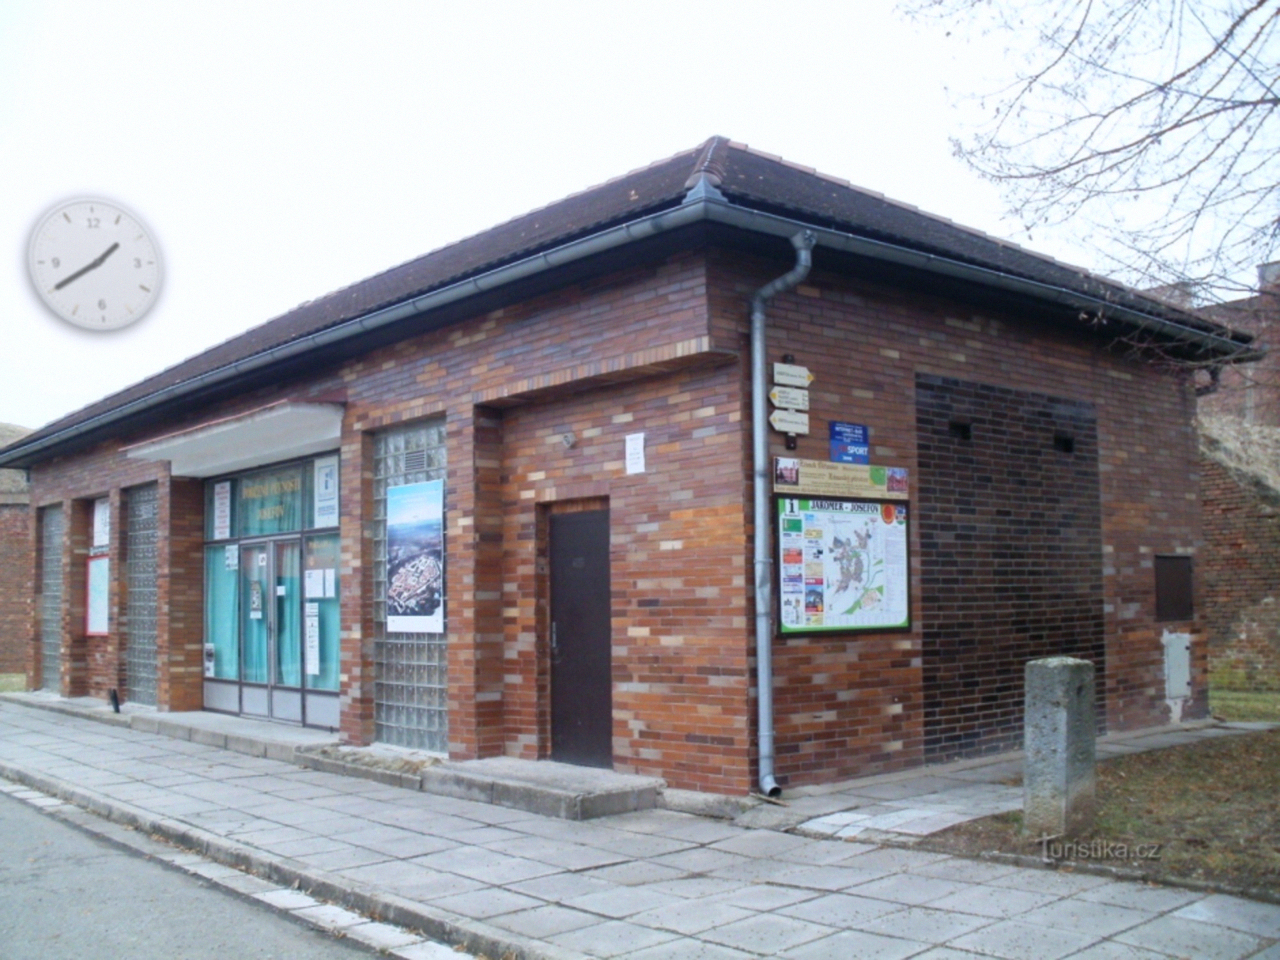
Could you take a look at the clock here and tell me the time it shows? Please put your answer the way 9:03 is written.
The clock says 1:40
